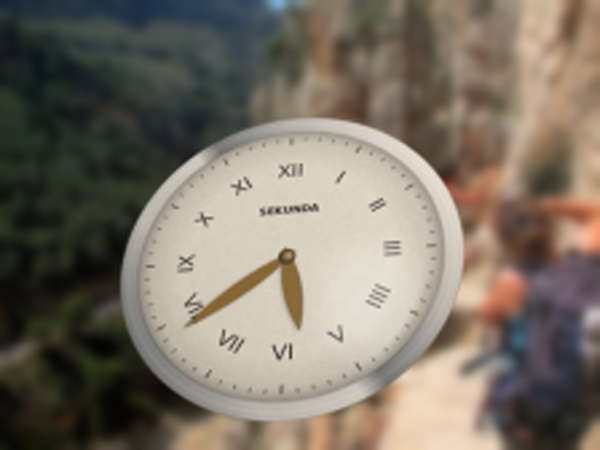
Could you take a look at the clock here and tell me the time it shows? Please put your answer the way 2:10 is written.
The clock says 5:39
